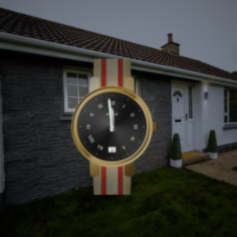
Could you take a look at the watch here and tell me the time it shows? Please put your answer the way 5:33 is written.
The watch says 11:59
